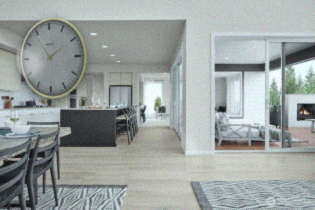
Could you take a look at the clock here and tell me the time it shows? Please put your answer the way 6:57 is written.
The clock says 1:54
